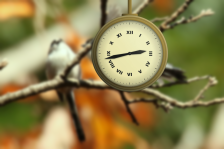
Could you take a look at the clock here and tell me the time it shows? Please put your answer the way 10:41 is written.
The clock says 2:43
